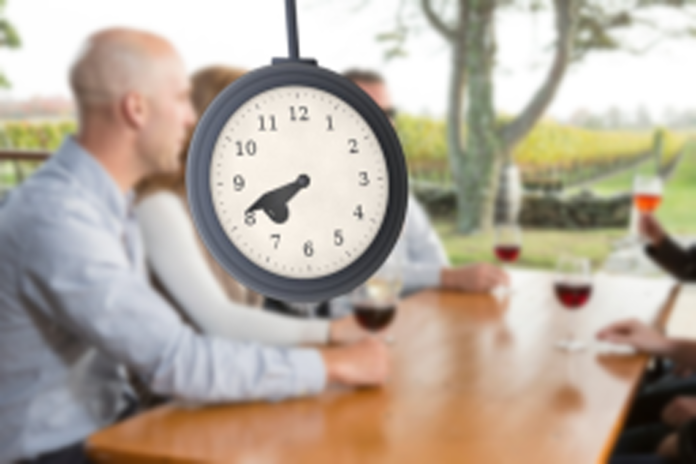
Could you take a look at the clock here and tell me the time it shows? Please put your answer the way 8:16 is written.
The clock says 7:41
